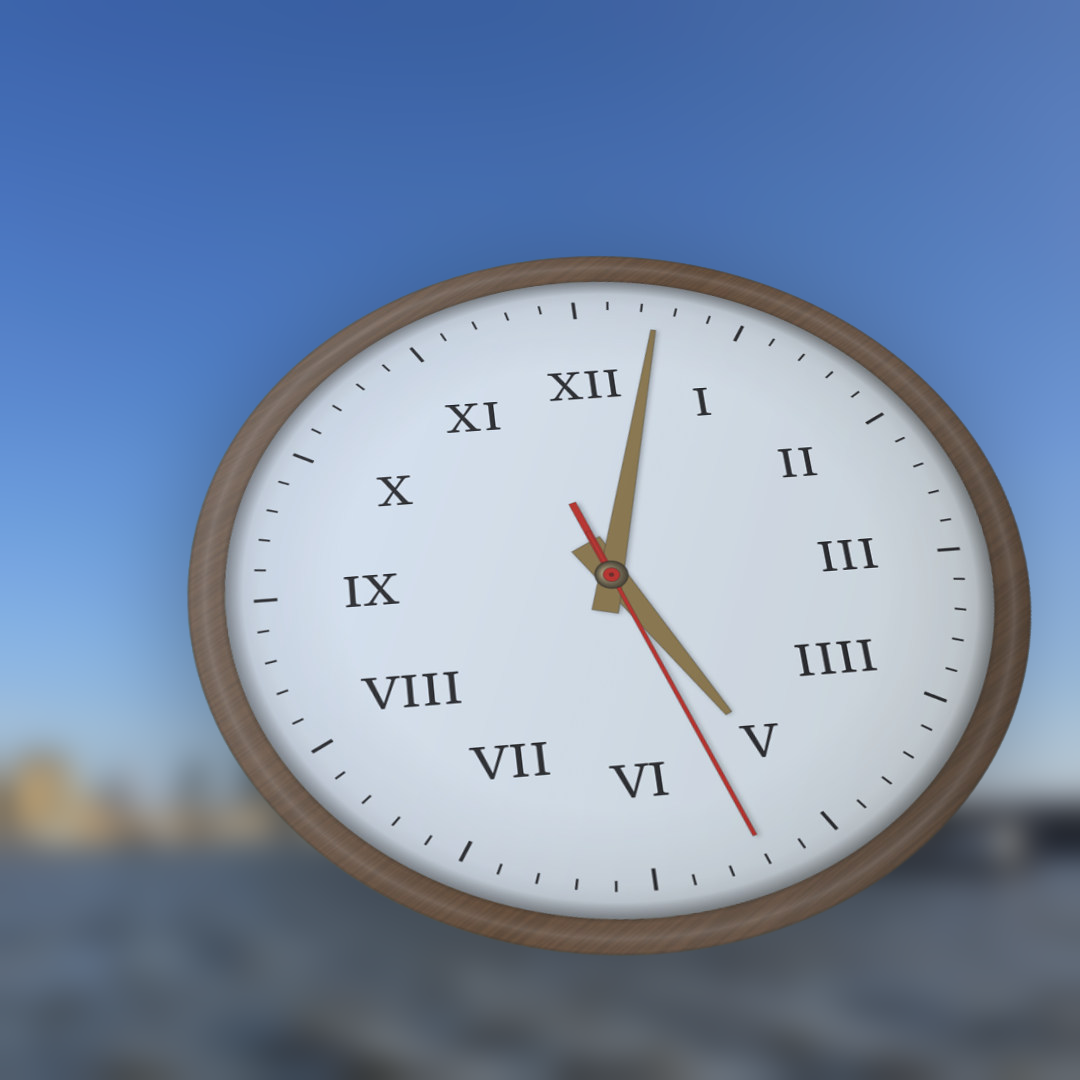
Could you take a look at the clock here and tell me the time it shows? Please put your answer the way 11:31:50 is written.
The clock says 5:02:27
